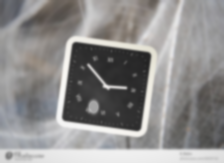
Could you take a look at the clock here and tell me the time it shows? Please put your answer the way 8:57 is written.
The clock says 2:52
